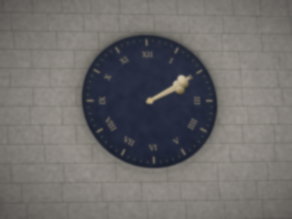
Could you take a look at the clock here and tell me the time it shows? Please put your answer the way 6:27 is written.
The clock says 2:10
